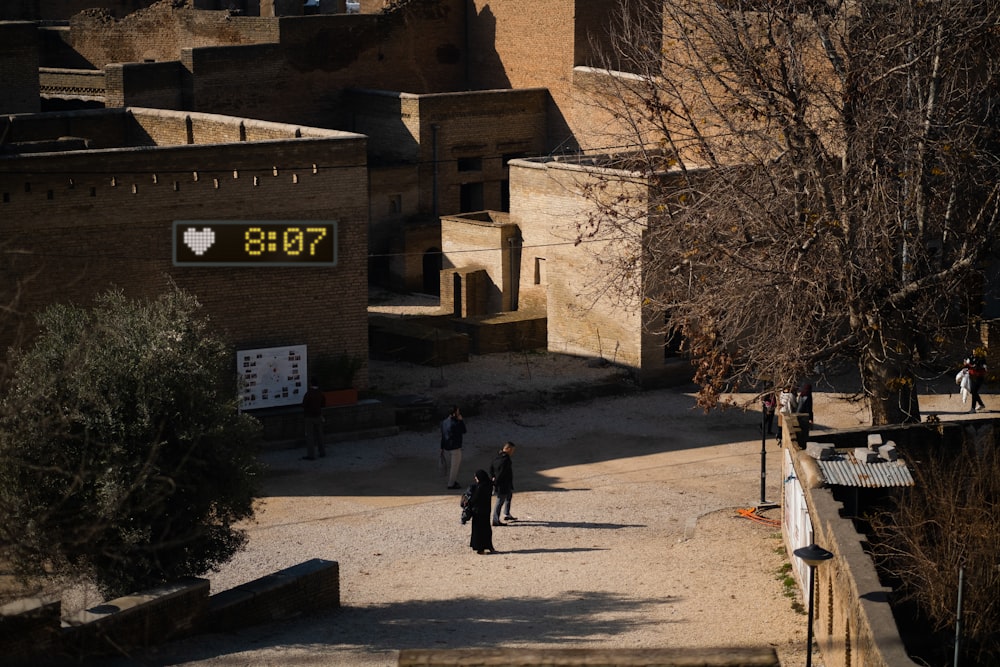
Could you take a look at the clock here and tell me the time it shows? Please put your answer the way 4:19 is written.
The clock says 8:07
